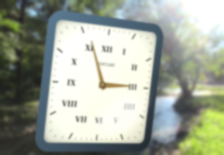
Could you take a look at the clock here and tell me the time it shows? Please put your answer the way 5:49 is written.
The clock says 2:56
